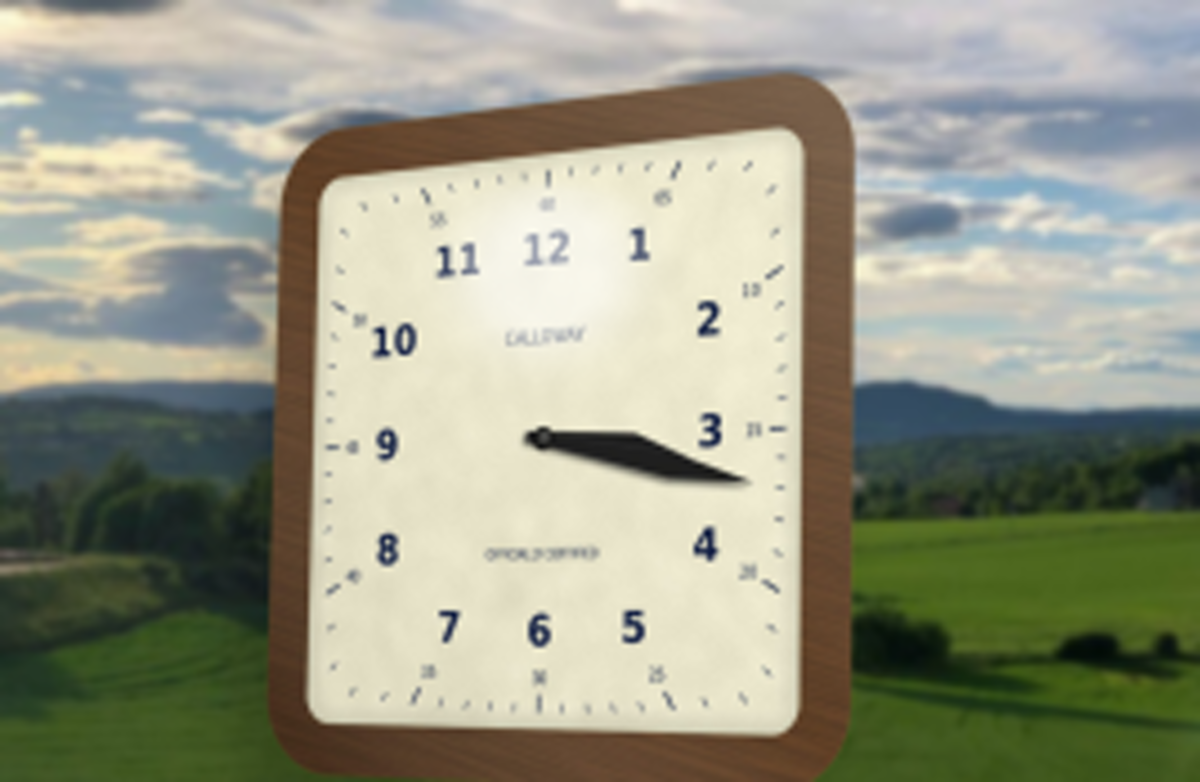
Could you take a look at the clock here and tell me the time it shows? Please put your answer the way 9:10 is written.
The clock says 3:17
